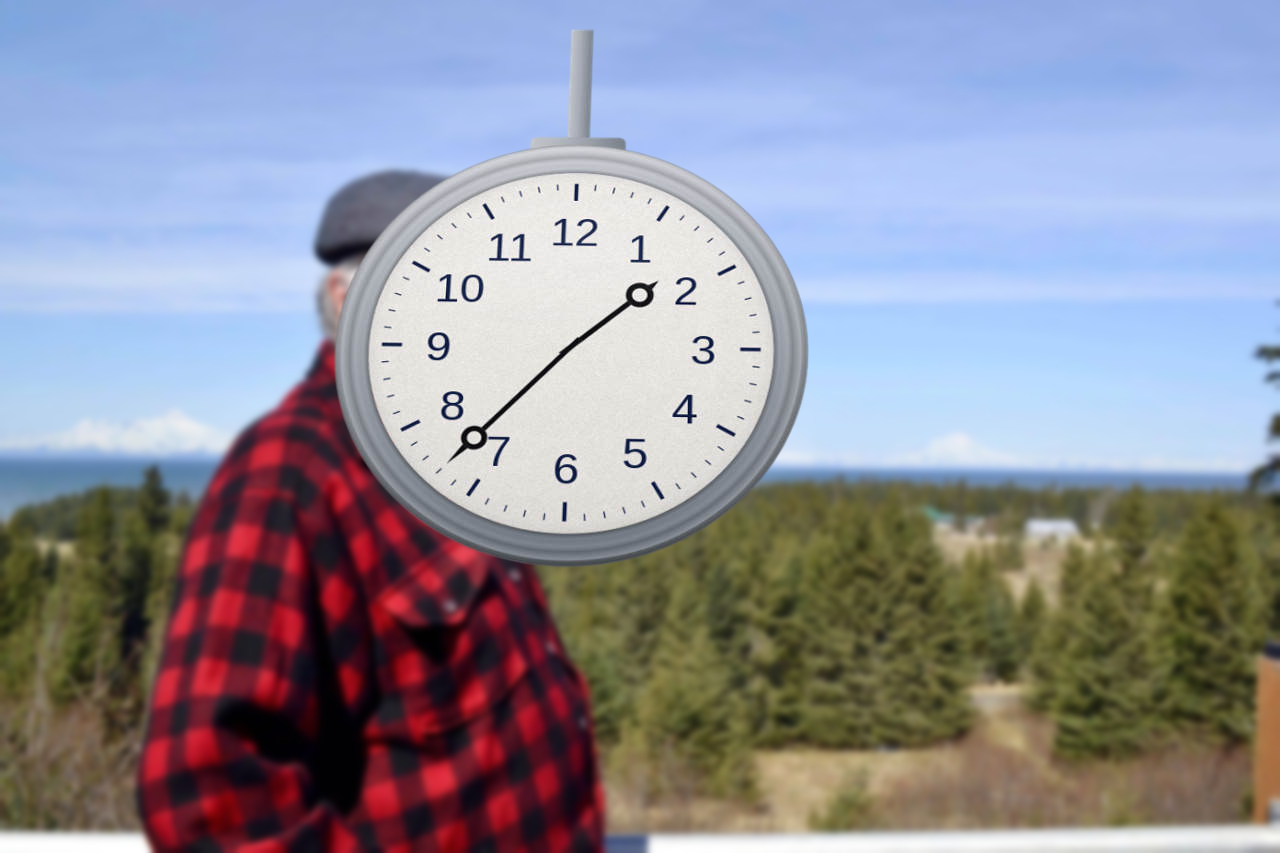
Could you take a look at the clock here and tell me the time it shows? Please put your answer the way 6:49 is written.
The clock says 1:37
